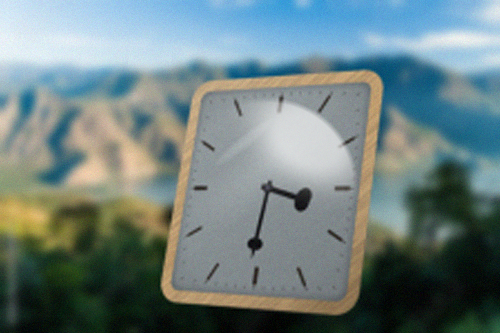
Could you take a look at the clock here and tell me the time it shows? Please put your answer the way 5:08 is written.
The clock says 3:31
